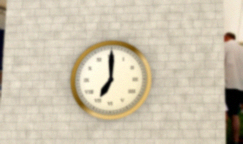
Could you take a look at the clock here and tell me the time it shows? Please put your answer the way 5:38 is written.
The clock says 7:00
